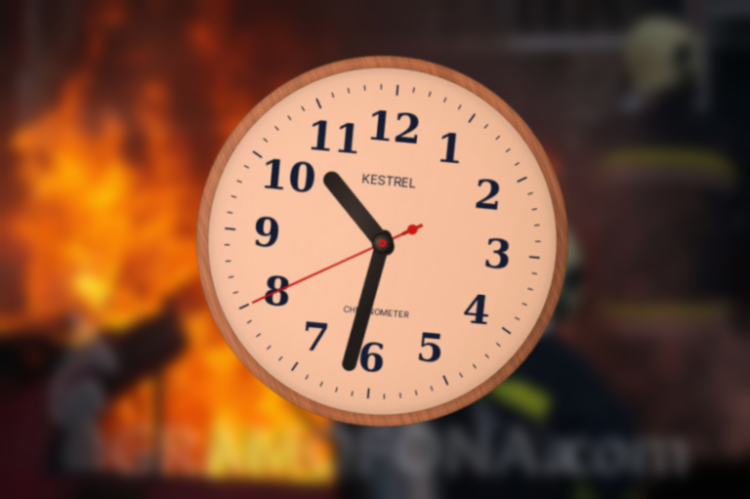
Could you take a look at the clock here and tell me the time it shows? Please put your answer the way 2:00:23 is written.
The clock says 10:31:40
